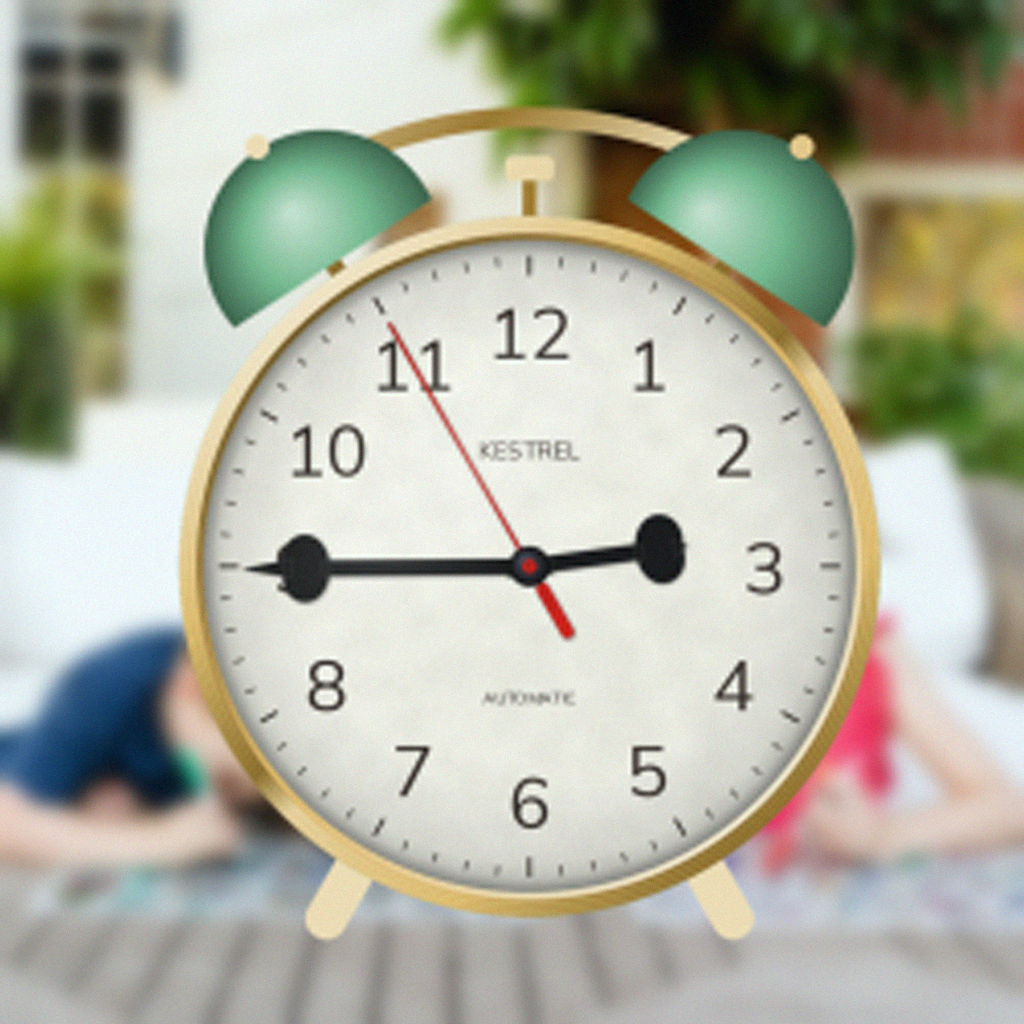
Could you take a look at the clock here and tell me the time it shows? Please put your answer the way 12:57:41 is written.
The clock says 2:44:55
